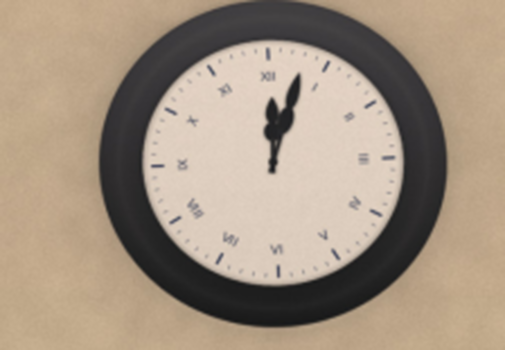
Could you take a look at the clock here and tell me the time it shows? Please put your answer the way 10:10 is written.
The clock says 12:03
